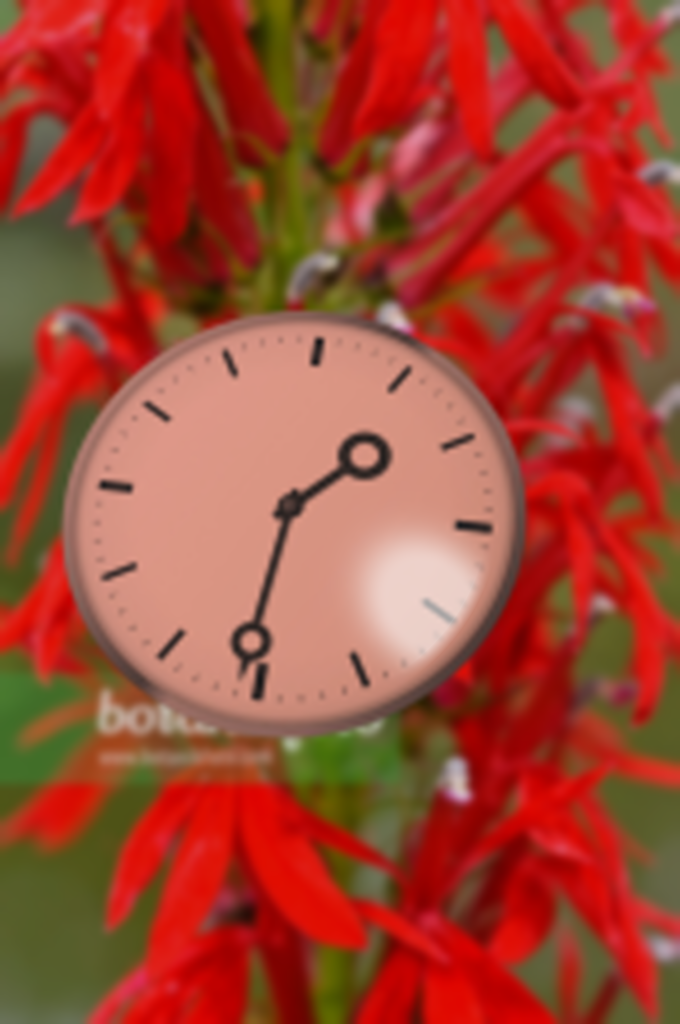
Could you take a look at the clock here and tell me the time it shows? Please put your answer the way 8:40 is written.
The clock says 1:31
